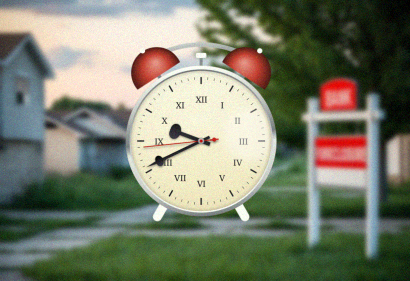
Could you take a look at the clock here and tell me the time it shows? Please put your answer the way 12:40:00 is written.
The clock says 9:40:44
